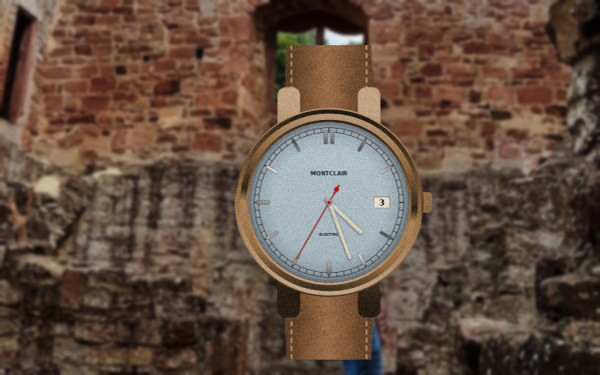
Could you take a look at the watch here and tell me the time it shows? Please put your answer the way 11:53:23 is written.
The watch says 4:26:35
